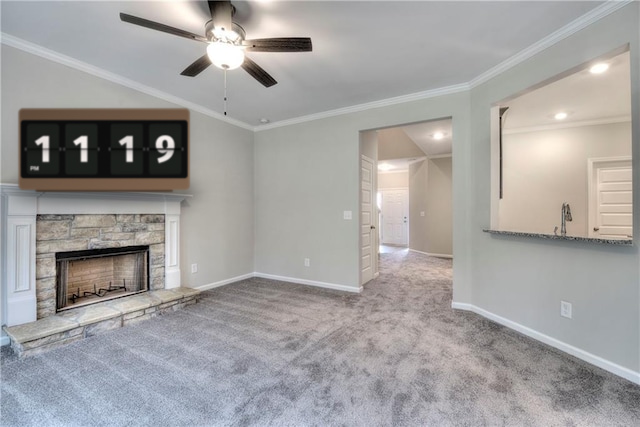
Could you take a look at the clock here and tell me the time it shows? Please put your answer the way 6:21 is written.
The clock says 11:19
